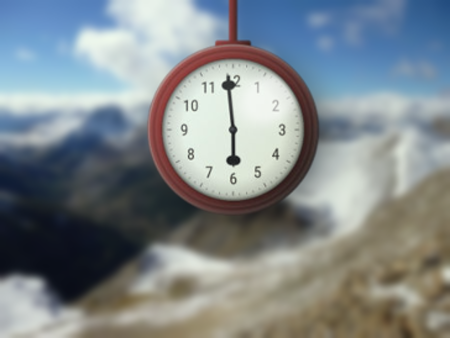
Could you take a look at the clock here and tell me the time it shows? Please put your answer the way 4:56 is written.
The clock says 5:59
